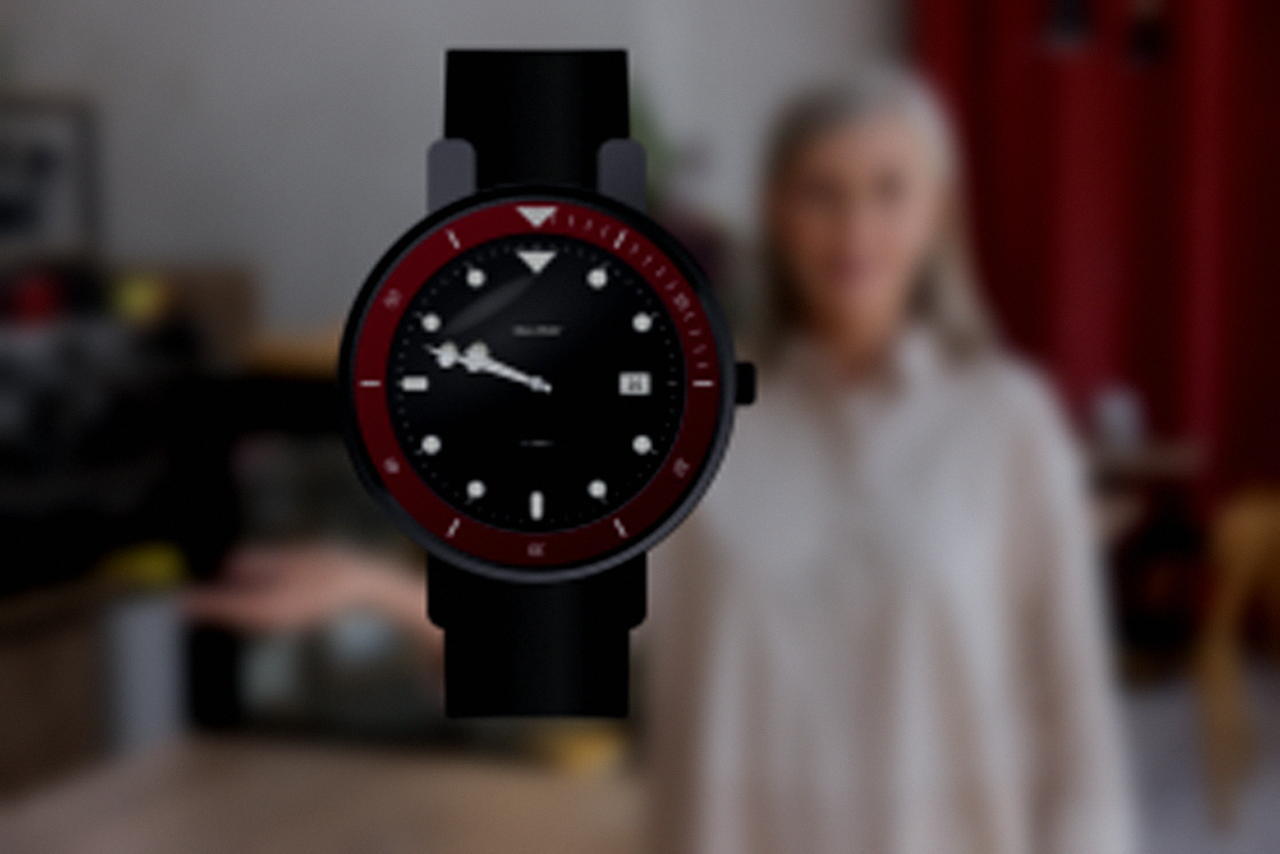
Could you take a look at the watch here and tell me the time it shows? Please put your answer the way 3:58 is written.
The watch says 9:48
